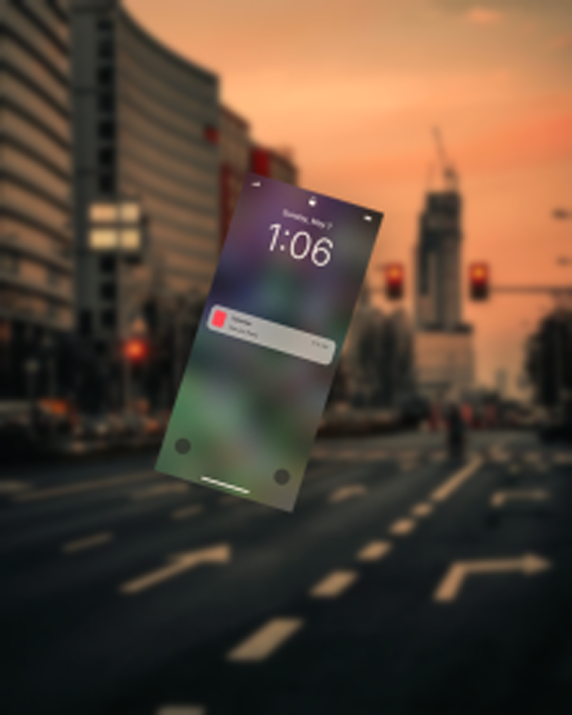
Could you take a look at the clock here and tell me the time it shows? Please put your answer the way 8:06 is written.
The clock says 1:06
